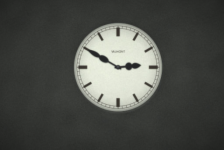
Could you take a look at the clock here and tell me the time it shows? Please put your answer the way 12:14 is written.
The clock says 2:50
